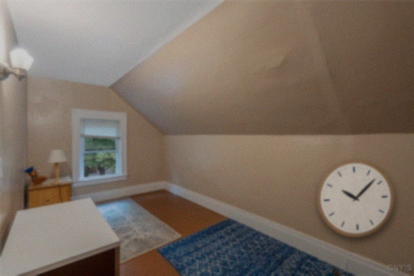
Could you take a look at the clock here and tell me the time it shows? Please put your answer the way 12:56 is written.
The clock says 10:08
